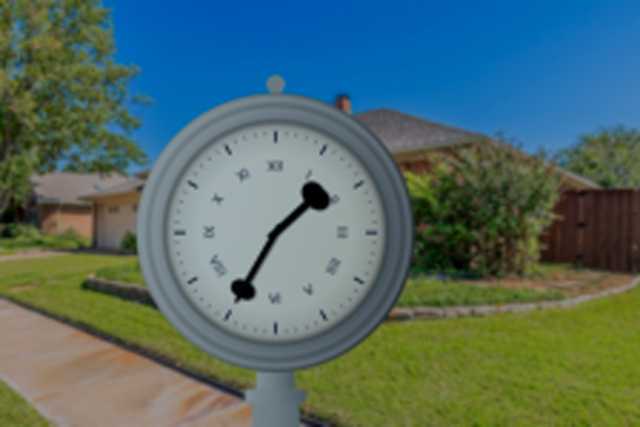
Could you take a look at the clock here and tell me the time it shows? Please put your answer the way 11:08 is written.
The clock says 1:35
